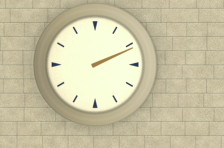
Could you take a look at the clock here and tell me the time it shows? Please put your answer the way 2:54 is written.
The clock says 2:11
